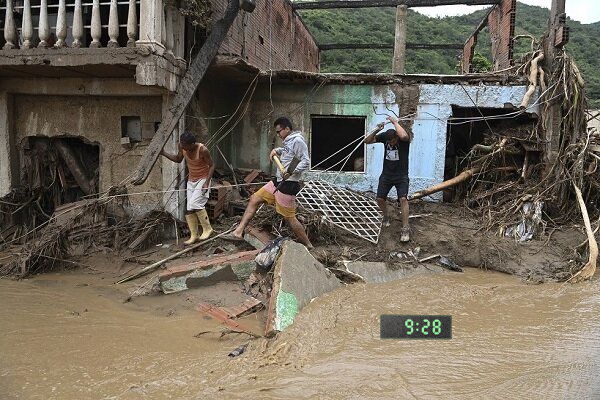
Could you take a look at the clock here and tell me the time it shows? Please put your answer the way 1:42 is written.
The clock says 9:28
